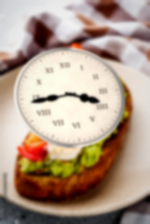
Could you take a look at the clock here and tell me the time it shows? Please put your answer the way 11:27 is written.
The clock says 3:44
